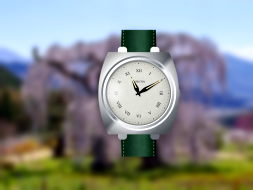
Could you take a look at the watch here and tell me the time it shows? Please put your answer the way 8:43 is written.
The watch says 11:10
